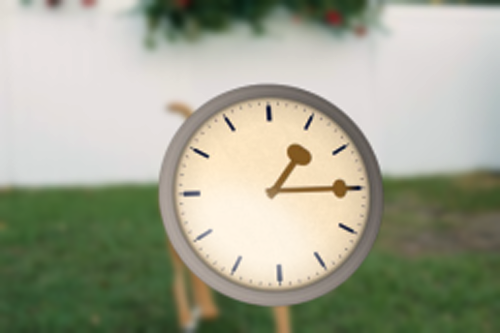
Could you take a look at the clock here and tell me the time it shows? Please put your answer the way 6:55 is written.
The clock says 1:15
